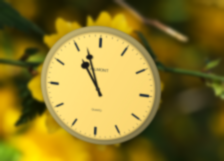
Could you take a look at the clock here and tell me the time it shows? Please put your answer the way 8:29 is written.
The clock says 10:57
